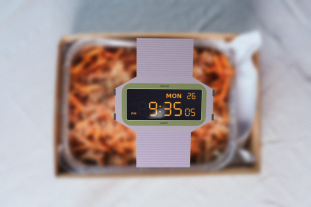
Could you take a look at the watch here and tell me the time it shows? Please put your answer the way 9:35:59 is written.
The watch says 9:35:05
